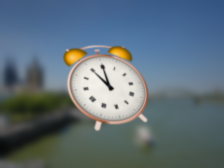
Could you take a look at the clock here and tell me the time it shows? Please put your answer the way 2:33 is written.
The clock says 11:00
